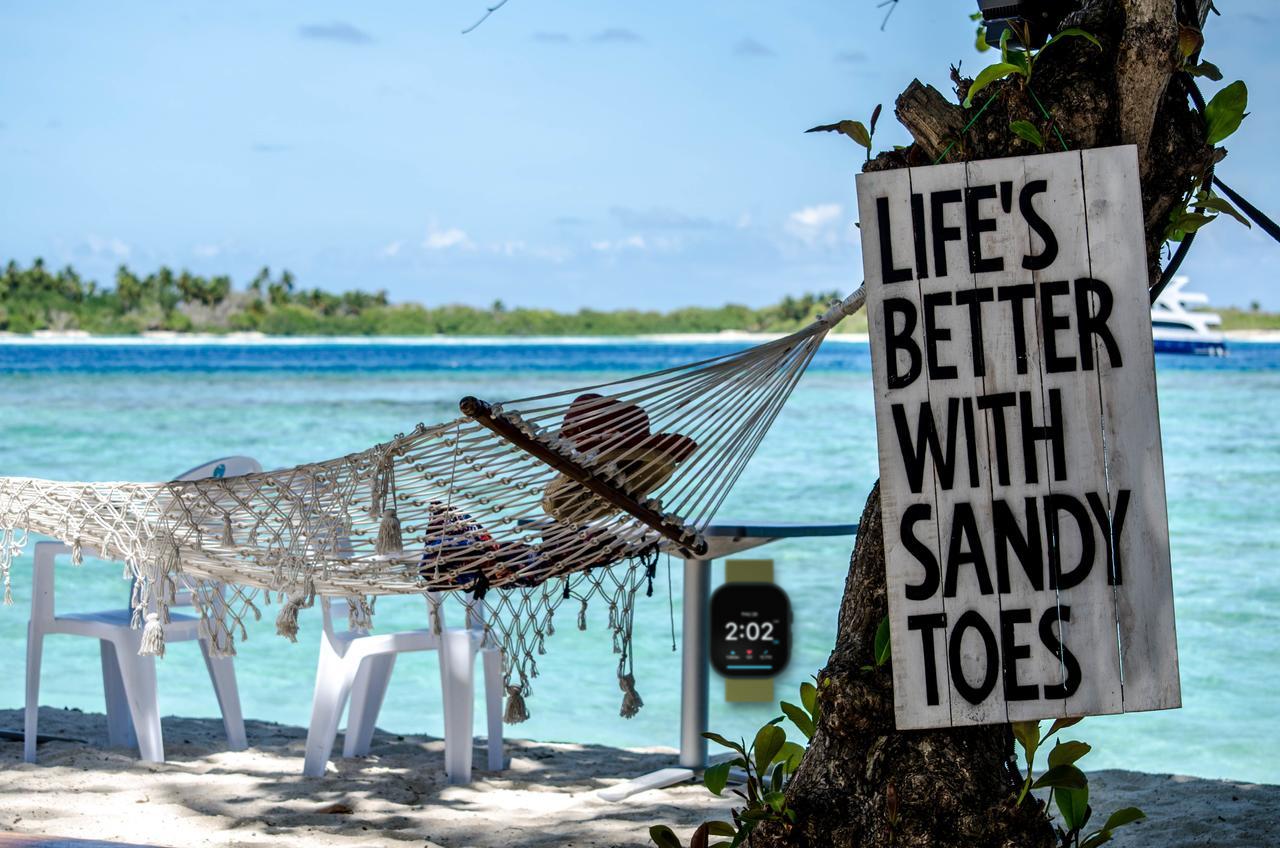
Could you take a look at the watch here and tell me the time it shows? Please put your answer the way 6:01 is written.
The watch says 2:02
